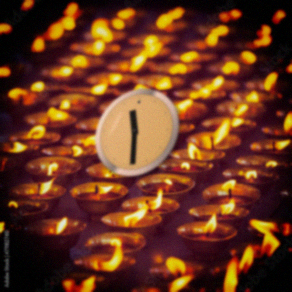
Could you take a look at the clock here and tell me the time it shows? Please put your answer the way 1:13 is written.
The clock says 11:29
